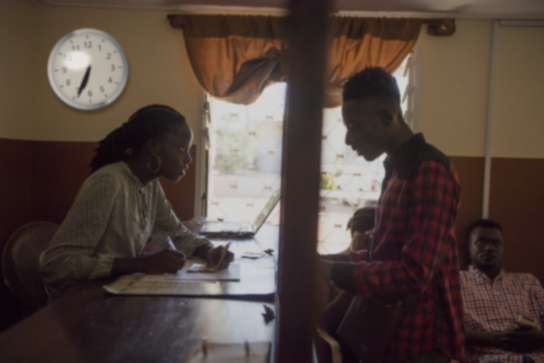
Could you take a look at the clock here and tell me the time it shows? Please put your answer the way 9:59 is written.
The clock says 6:34
